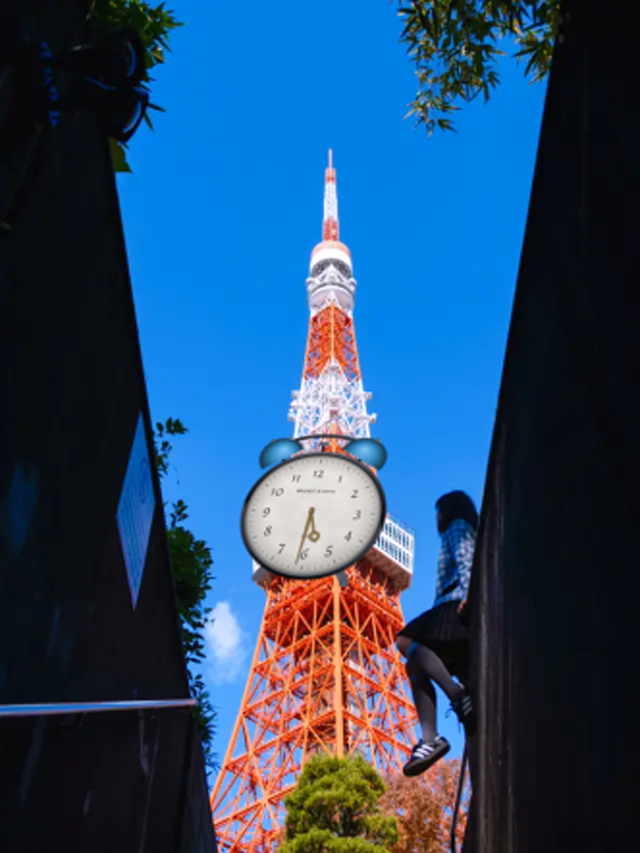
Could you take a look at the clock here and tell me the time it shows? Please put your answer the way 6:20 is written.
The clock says 5:31
